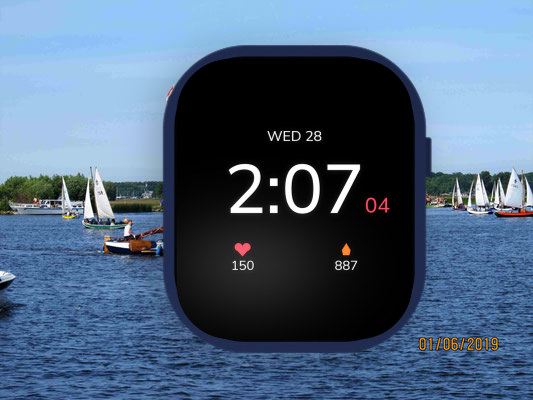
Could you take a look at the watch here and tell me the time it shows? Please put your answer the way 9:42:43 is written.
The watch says 2:07:04
